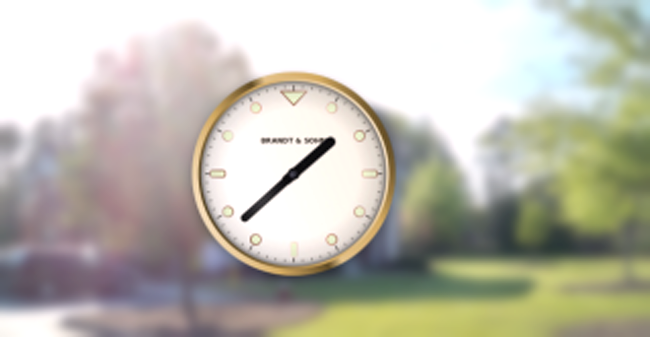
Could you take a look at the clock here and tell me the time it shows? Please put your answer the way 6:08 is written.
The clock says 1:38
